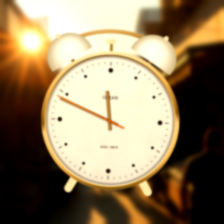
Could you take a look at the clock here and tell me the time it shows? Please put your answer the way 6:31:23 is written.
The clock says 11:48:49
